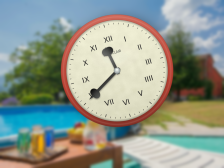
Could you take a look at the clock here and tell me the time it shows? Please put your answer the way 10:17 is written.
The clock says 11:40
